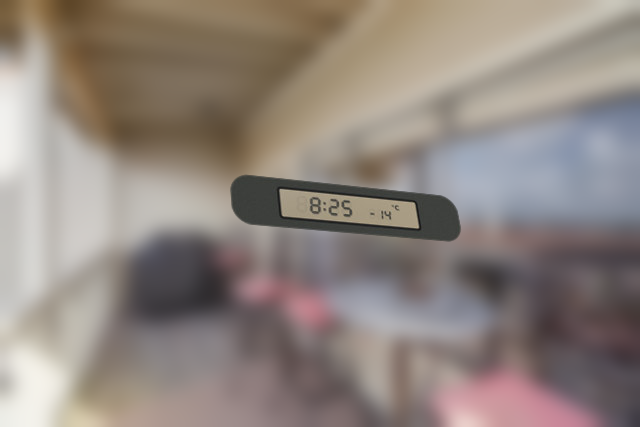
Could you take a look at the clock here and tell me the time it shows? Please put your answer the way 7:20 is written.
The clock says 8:25
